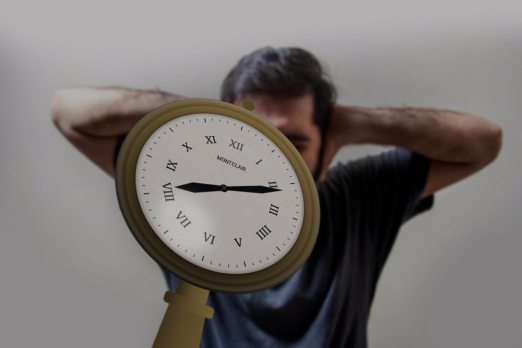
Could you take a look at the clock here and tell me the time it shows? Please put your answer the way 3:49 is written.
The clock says 8:11
